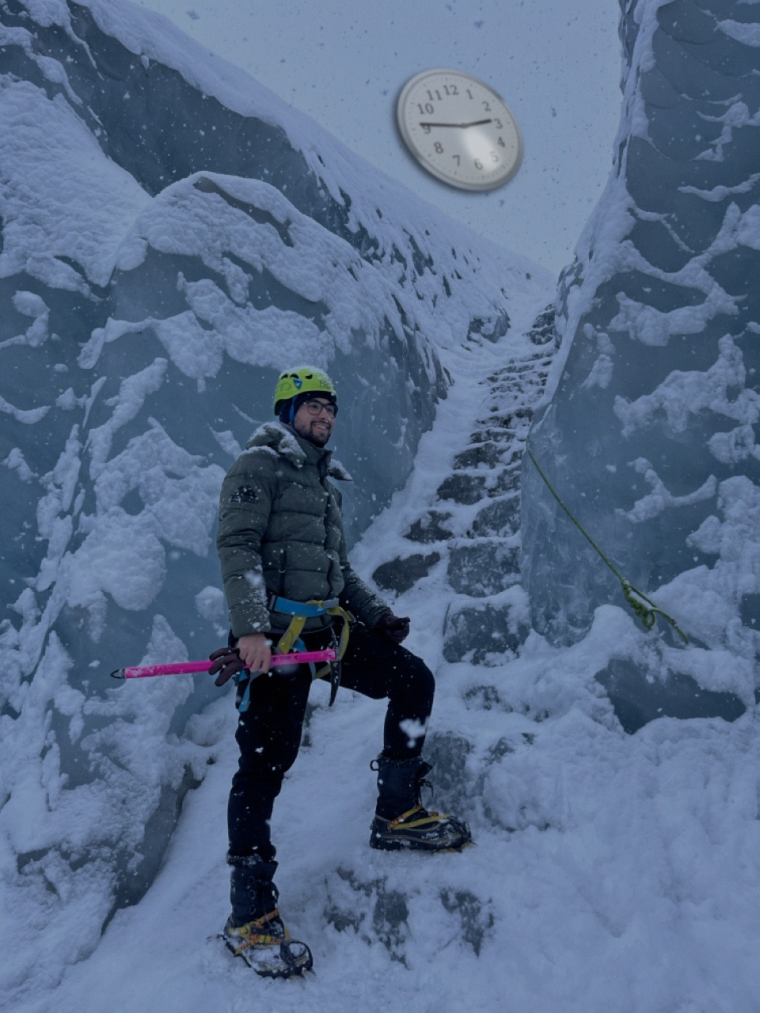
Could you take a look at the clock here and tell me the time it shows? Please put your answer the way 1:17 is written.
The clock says 2:46
